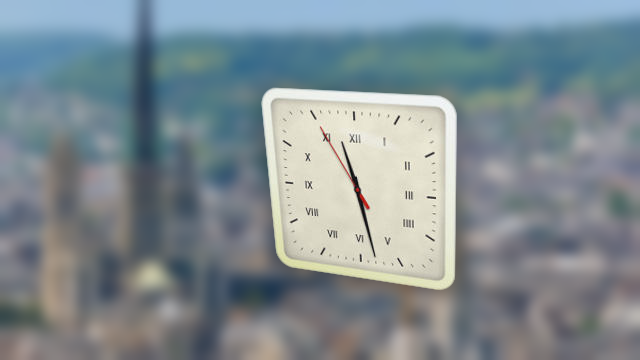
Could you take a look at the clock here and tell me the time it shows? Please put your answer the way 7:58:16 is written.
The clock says 11:27:55
